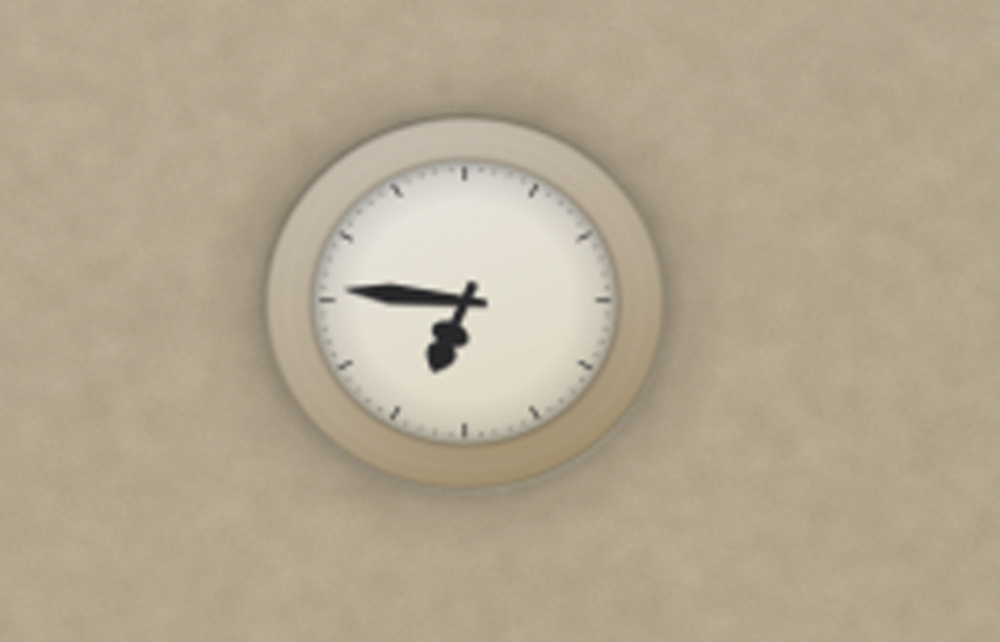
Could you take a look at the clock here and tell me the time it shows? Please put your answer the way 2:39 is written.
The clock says 6:46
